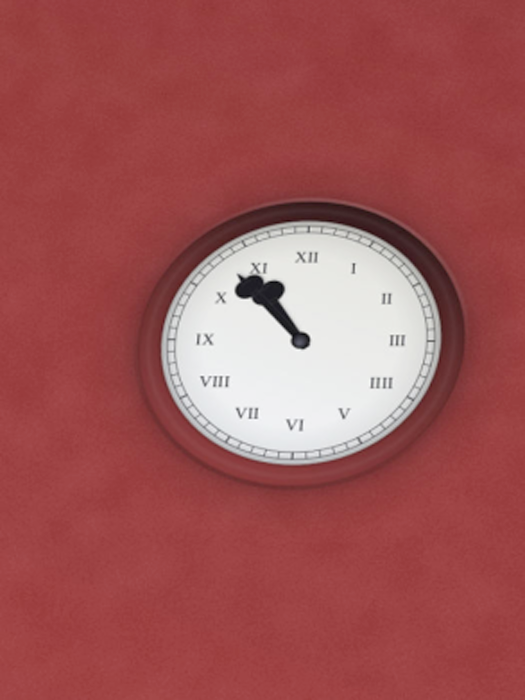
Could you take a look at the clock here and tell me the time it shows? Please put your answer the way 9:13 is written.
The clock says 10:53
